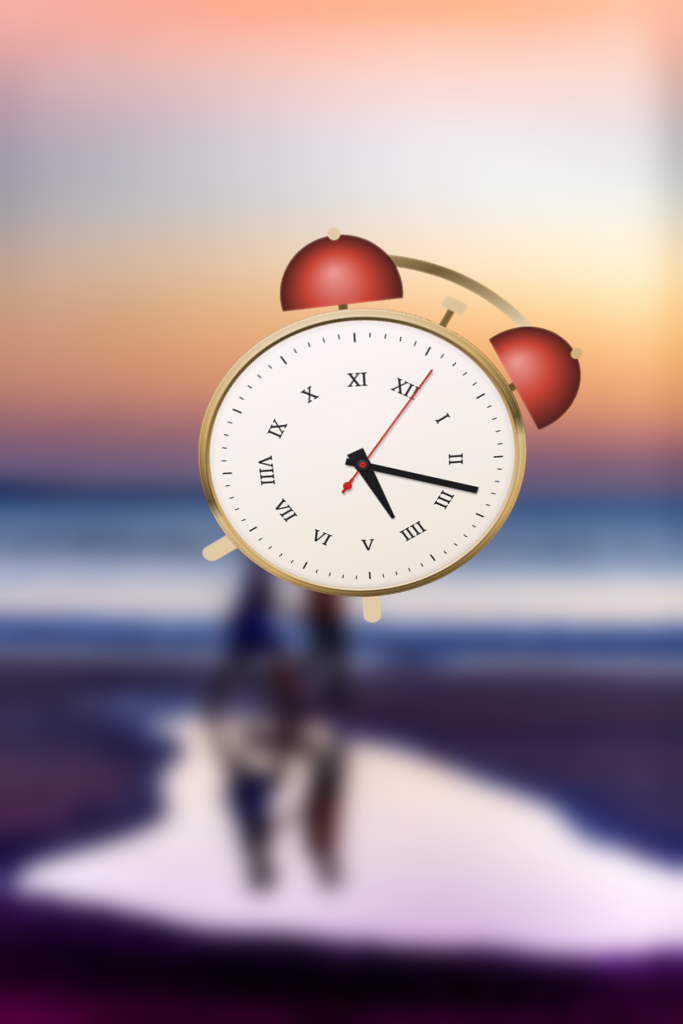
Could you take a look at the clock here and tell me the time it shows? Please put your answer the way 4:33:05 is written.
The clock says 4:13:01
